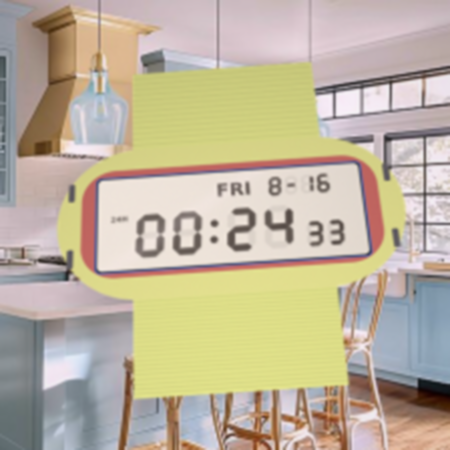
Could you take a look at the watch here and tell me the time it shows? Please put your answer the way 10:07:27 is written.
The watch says 0:24:33
